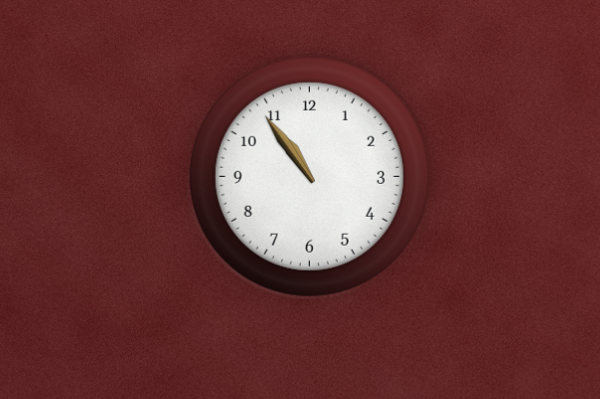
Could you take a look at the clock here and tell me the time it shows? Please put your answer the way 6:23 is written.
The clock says 10:54
